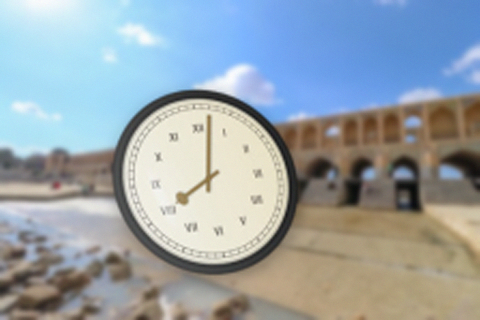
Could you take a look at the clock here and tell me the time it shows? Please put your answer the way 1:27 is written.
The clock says 8:02
